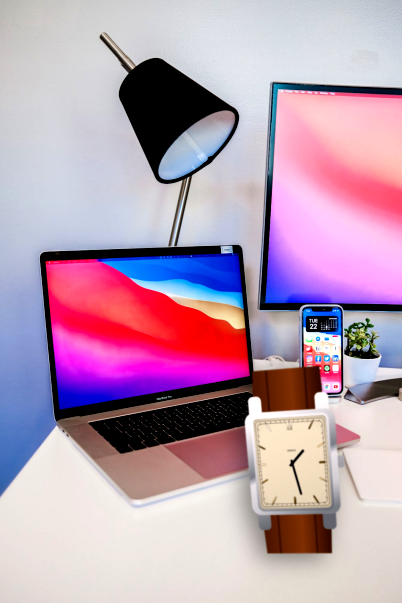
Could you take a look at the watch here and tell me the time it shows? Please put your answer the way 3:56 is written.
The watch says 1:28
